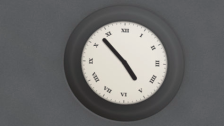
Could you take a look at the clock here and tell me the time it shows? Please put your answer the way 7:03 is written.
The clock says 4:53
